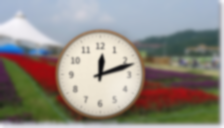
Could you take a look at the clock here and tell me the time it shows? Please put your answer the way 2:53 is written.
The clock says 12:12
